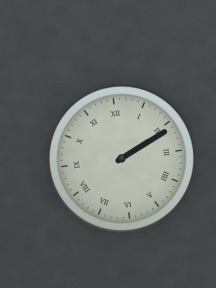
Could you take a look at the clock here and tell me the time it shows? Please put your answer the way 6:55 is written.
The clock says 2:11
